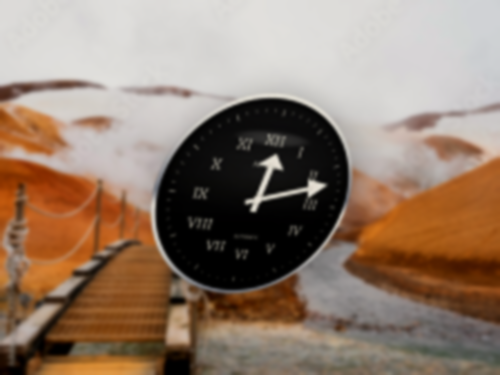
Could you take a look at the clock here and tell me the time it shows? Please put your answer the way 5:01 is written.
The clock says 12:12
